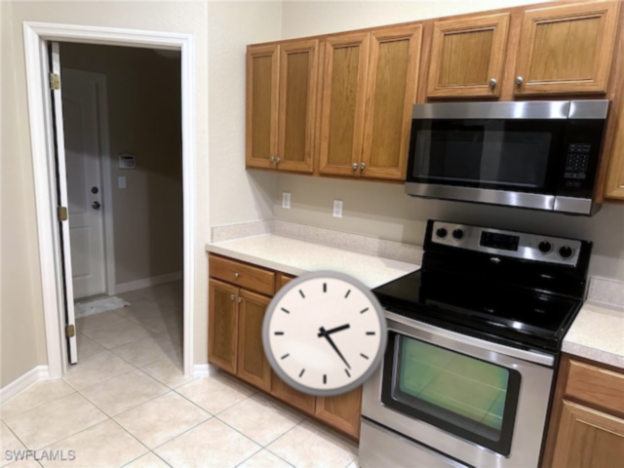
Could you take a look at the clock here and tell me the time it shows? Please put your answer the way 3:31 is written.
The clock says 2:24
